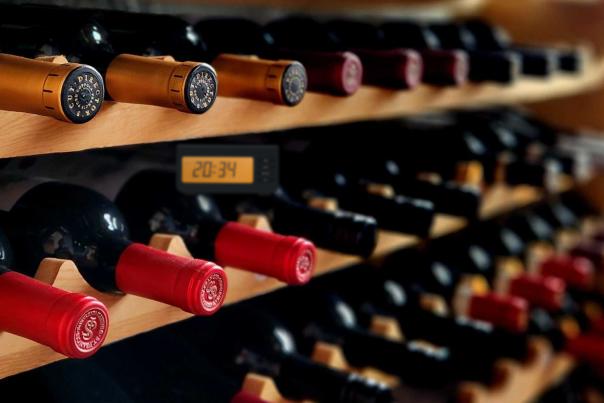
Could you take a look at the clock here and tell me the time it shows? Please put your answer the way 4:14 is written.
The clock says 20:34
